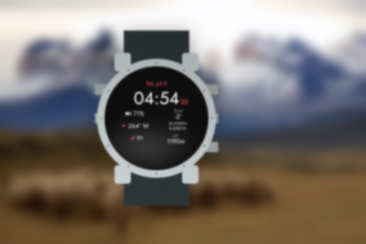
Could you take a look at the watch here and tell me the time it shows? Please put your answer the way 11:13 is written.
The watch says 4:54
